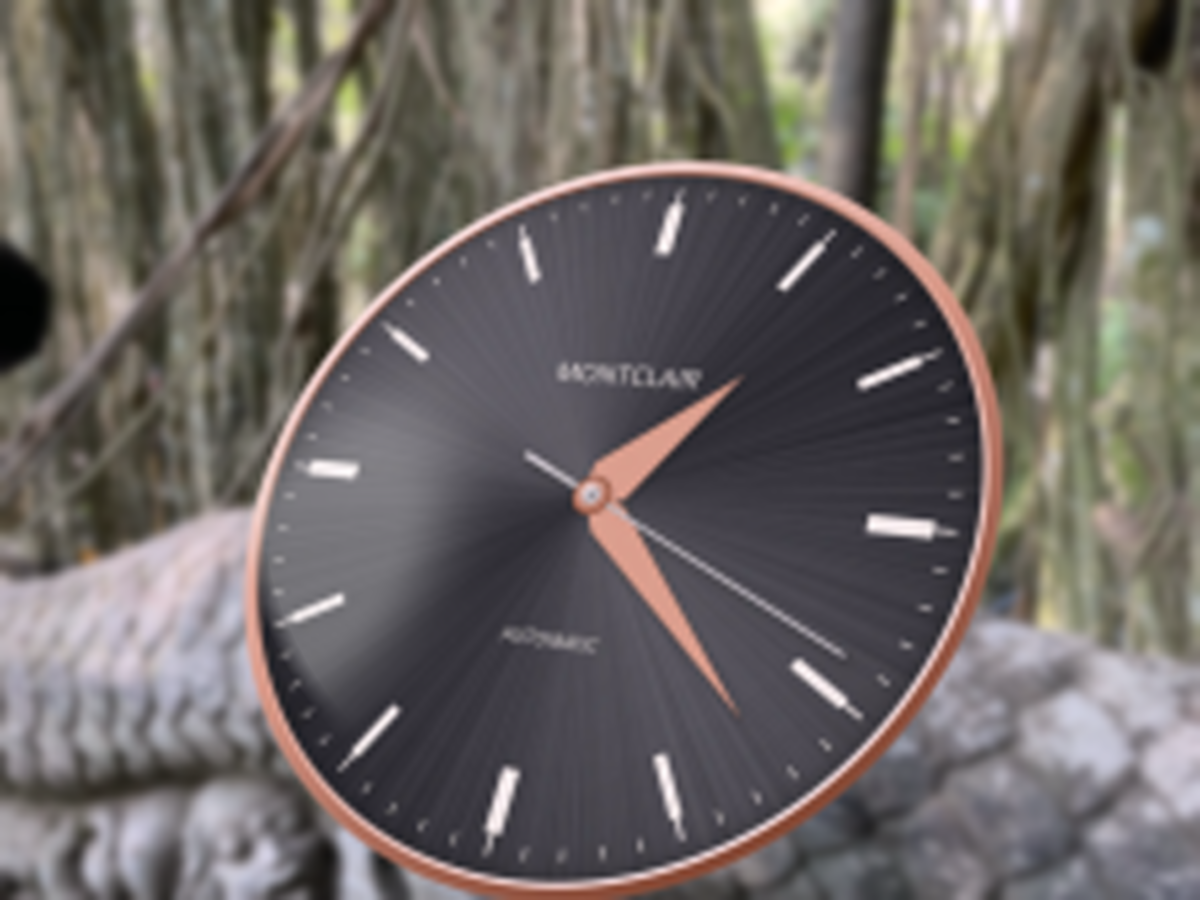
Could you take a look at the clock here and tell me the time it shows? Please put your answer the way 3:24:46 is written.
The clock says 1:22:19
